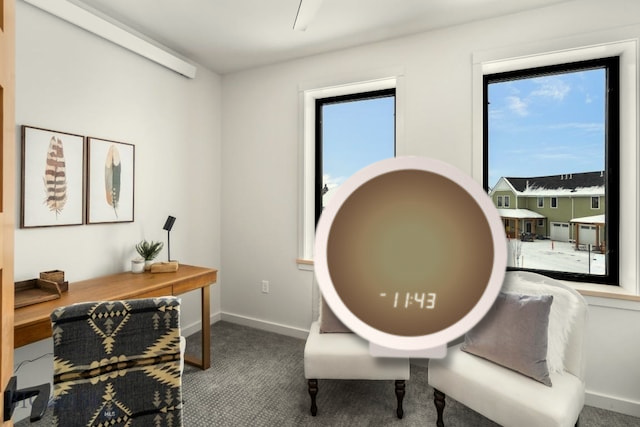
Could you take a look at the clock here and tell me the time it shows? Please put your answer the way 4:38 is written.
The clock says 11:43
